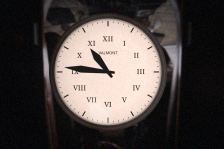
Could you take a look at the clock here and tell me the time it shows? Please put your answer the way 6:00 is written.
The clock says 10:46
